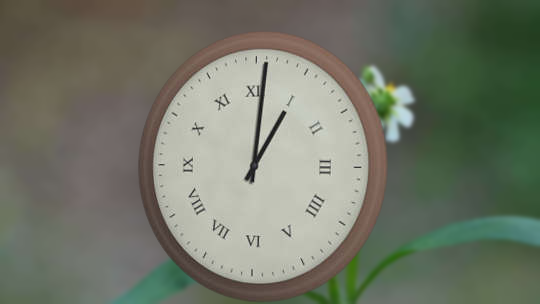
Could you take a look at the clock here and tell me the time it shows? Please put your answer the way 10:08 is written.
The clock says 1:01
